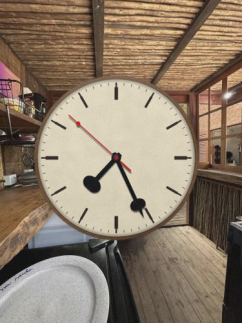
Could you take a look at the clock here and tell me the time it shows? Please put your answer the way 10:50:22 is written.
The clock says 7:25:52
